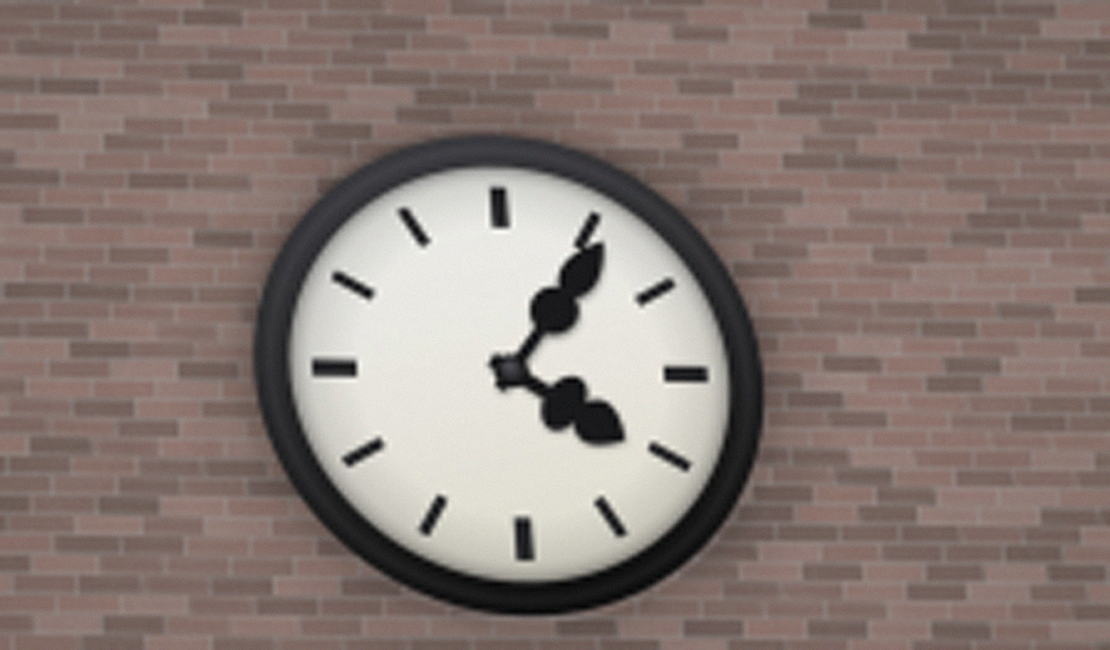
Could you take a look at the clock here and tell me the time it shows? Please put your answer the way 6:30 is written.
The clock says 4:06
